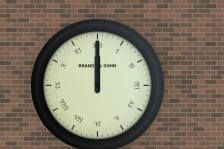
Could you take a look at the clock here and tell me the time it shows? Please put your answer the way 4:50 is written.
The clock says 12:00
